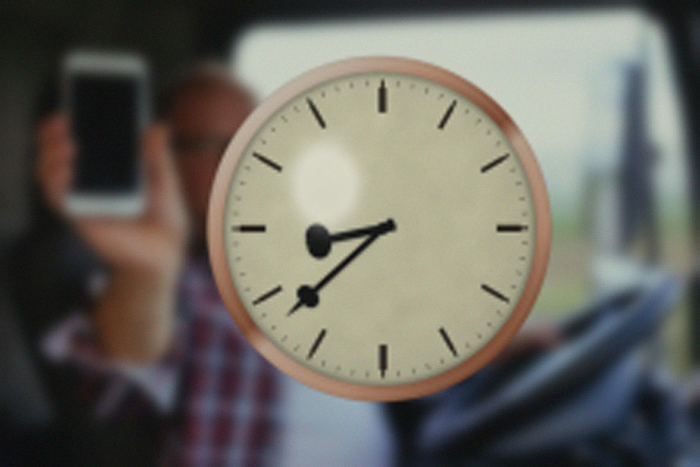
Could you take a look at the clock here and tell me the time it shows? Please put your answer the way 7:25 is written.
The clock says 8:38
